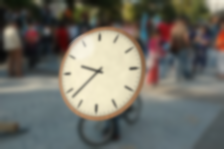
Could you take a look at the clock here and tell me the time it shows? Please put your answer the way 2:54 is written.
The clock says 9:38
